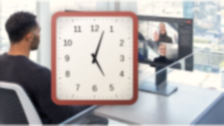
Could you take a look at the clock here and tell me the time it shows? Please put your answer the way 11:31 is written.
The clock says 5:03
